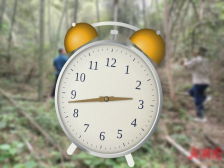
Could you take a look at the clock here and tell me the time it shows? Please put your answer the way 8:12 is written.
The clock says 2:43
